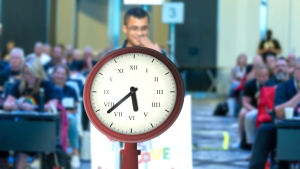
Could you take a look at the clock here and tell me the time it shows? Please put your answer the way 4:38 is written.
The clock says 5:38
